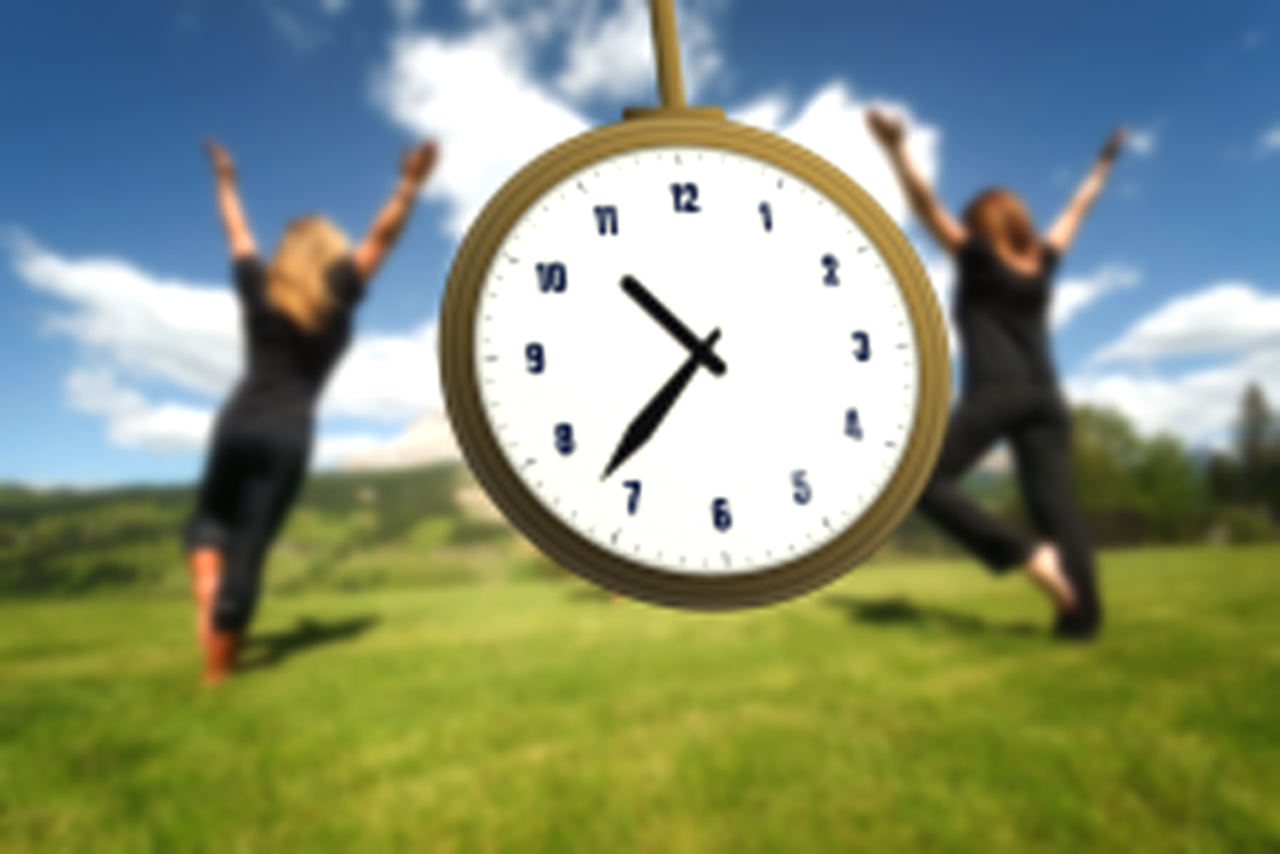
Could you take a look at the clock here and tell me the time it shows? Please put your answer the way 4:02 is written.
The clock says 10:37
